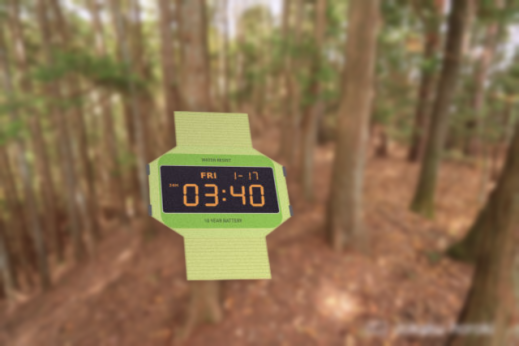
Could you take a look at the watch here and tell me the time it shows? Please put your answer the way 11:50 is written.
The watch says 3:40
